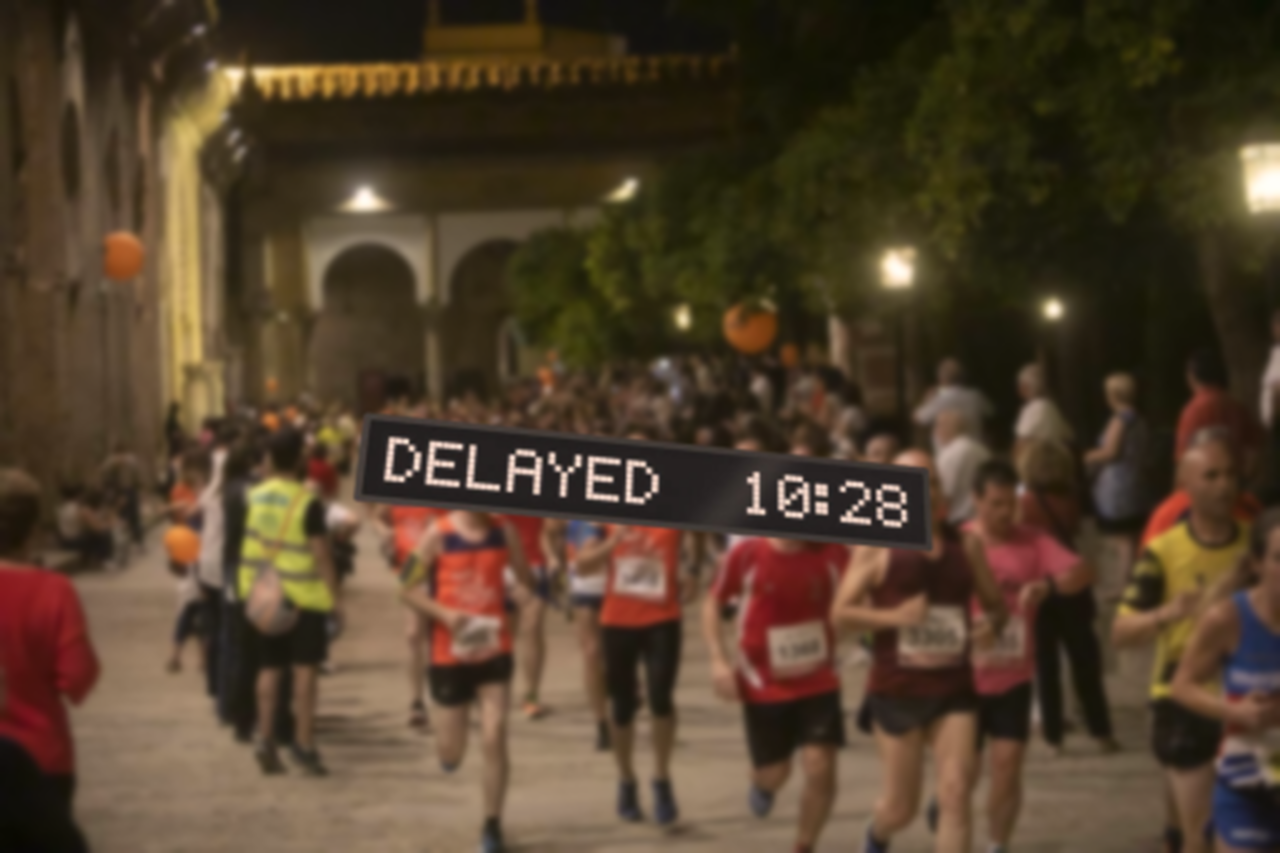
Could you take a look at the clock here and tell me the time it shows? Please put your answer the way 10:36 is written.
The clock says 10:28
